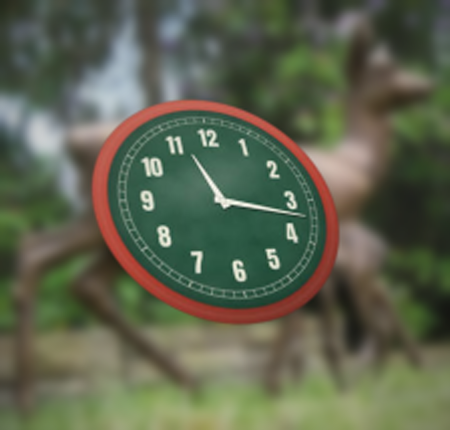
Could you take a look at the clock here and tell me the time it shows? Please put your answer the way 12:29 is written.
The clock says 11:17
